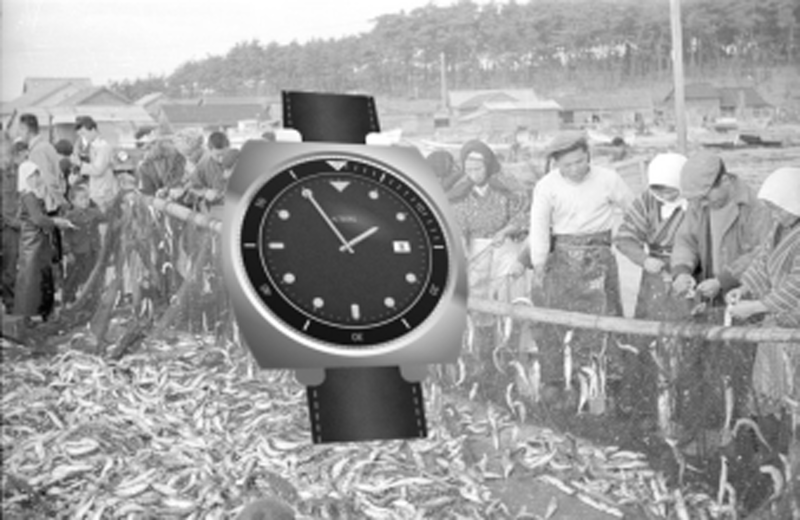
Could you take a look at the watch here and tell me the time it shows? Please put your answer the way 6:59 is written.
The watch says 1:55
